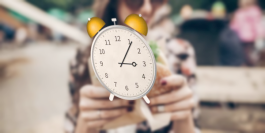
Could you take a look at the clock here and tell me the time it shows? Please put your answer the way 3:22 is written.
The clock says 3:06
